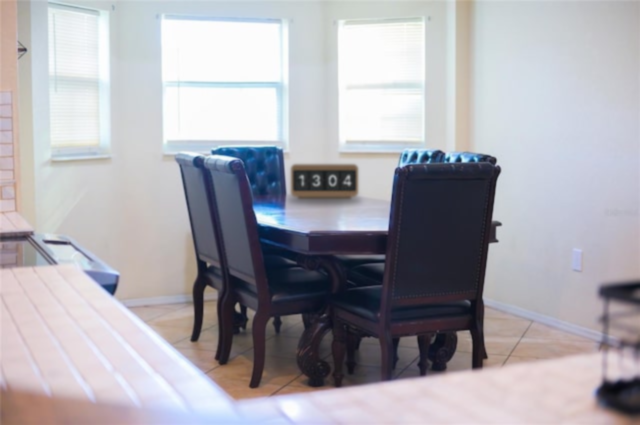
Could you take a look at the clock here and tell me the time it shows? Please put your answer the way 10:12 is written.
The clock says 13:04
